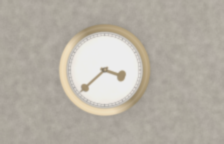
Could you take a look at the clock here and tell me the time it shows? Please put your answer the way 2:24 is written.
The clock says 3:38
